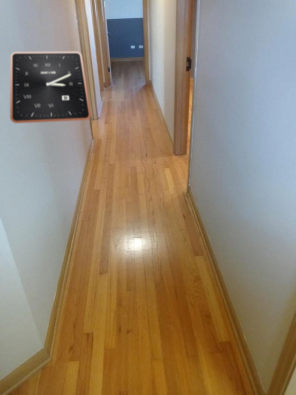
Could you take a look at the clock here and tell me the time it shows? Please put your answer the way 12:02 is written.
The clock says 3:11
